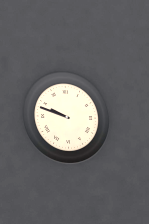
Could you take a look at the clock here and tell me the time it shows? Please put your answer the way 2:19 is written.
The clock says 9:48
